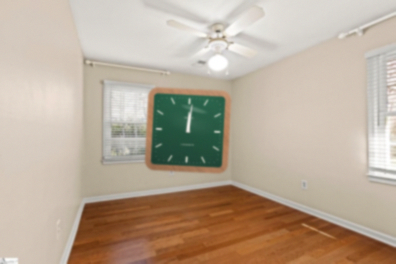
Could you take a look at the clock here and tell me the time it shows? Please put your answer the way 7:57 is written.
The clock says 12:01
